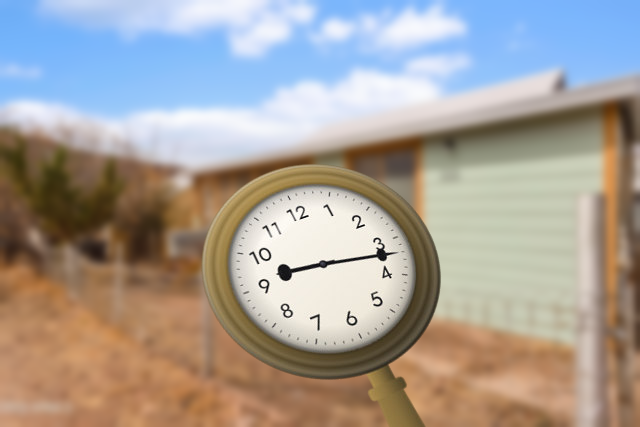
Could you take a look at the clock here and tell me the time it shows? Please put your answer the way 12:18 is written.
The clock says 9:17
